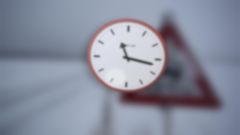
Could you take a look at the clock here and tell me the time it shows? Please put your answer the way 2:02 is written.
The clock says 11:17
